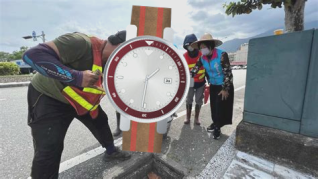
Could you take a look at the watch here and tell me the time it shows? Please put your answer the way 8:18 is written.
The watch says 1:31
